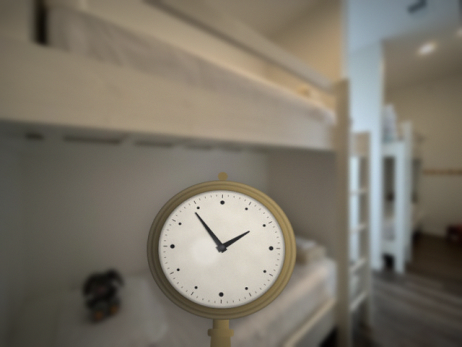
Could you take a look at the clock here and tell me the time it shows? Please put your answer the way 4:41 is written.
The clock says 1:54
